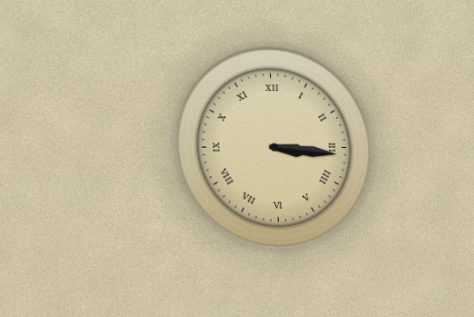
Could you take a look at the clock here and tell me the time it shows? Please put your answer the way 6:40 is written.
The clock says 3:16
